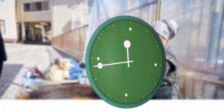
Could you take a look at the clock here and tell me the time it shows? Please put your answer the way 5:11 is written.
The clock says 11:43
